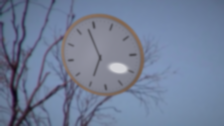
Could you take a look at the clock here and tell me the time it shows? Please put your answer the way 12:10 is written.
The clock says 6:58
